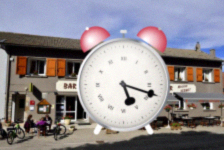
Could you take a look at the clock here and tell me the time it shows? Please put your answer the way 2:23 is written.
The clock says 5:18
